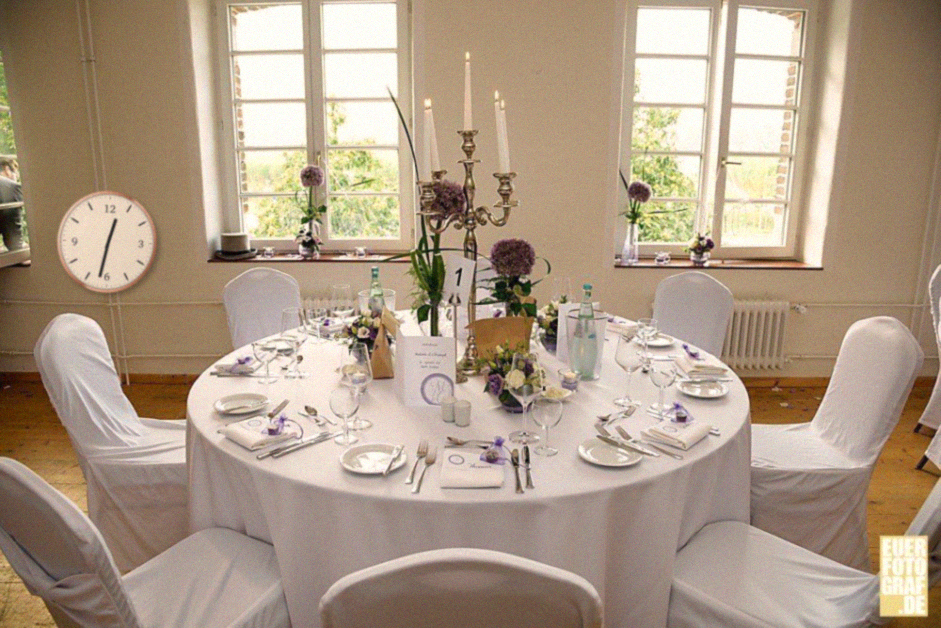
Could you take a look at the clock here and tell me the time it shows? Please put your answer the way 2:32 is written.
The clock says 12:32
